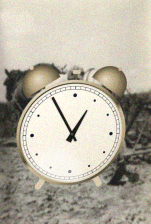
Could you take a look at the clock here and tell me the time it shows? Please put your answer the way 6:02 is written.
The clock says 12:55
